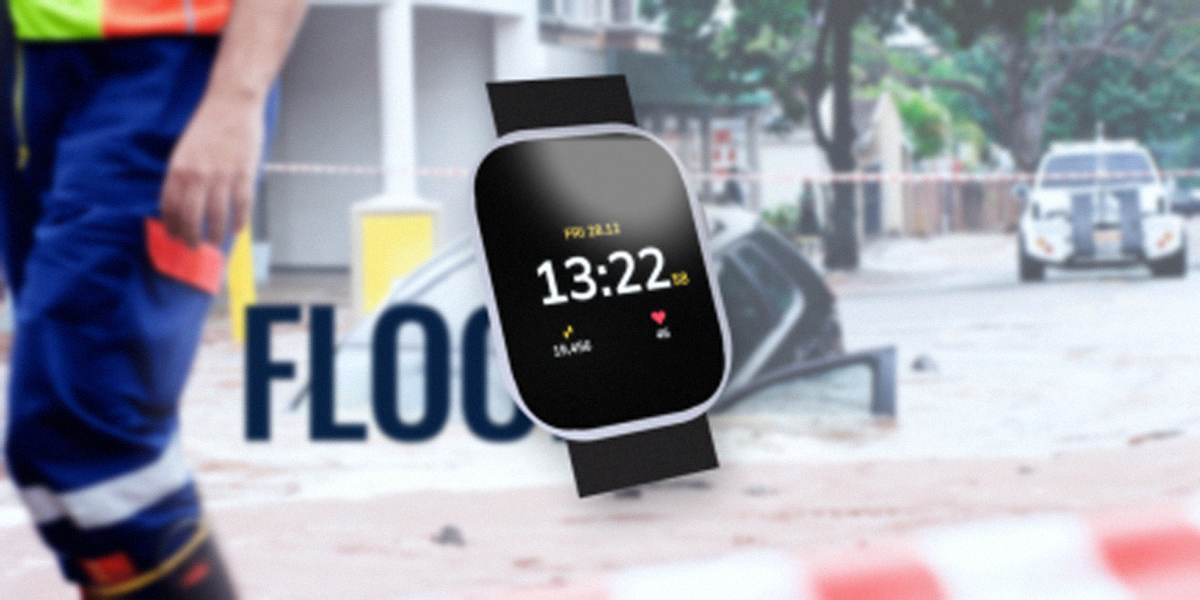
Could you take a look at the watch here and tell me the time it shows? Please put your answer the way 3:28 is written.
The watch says 13:22
